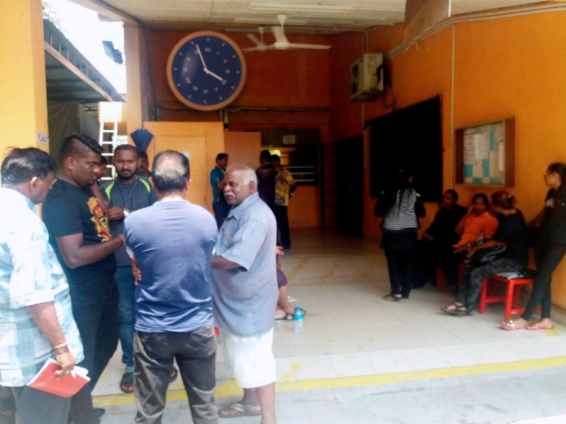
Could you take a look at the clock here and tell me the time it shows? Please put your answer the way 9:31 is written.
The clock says 3:56
